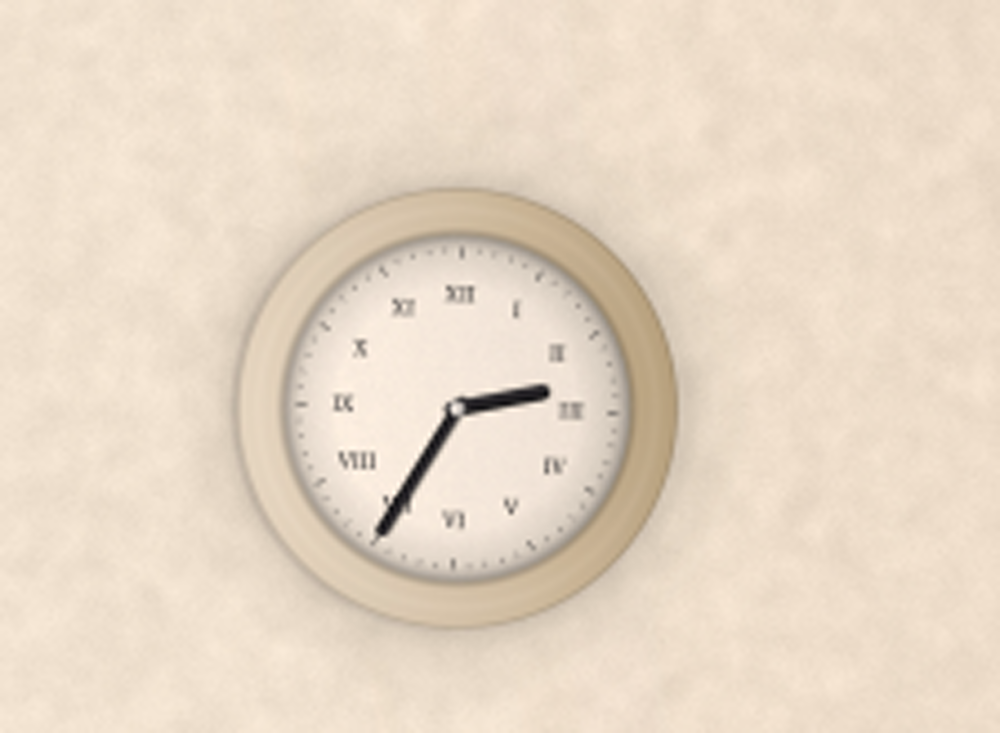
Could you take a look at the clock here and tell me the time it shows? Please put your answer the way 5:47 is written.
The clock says 2:35
